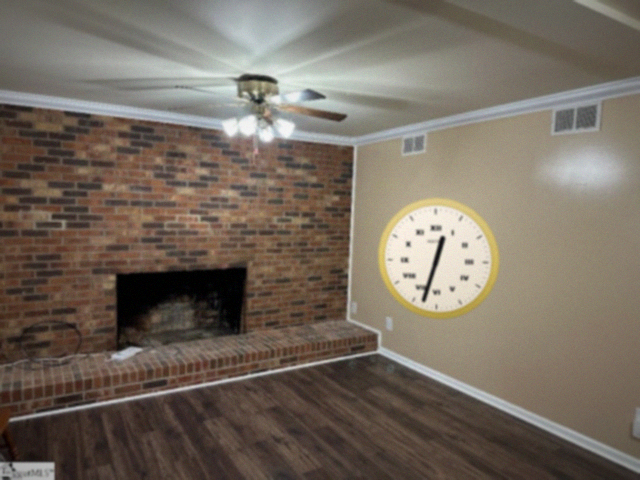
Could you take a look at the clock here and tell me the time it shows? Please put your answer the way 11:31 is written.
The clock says 12:33
